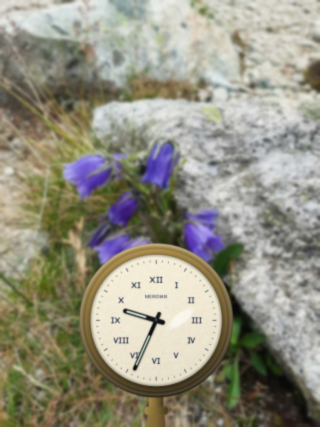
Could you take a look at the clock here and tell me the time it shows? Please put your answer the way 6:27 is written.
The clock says 9:34
